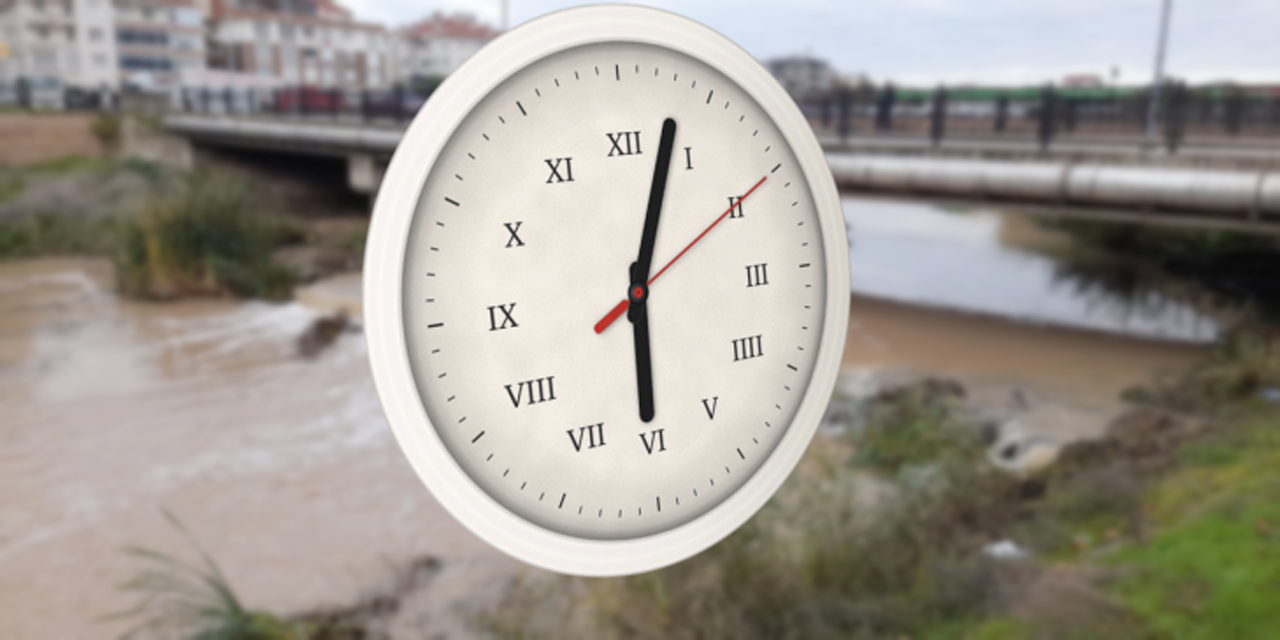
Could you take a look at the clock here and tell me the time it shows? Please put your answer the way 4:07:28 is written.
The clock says 6:03:10
